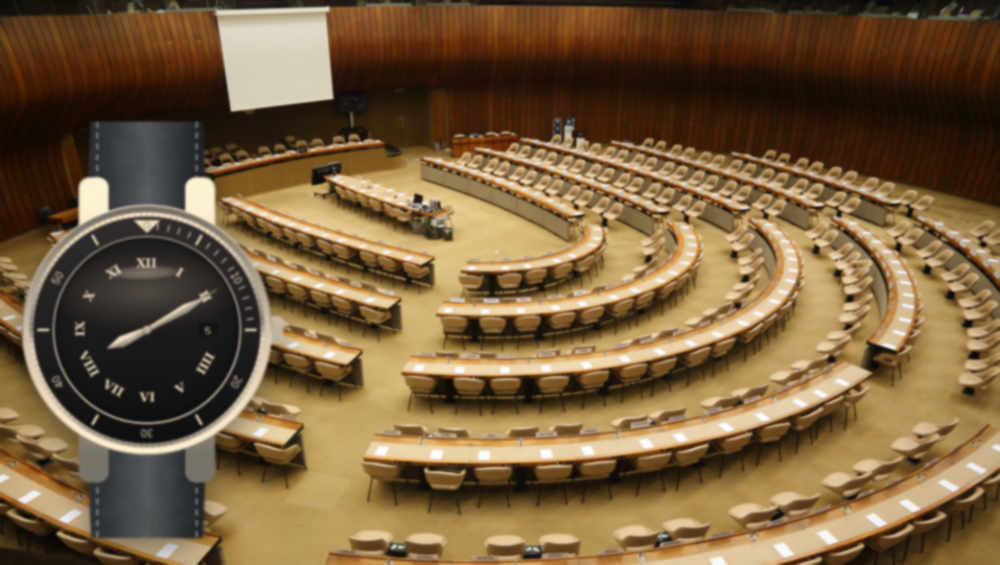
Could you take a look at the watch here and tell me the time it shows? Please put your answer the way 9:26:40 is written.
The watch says 8:10:10
